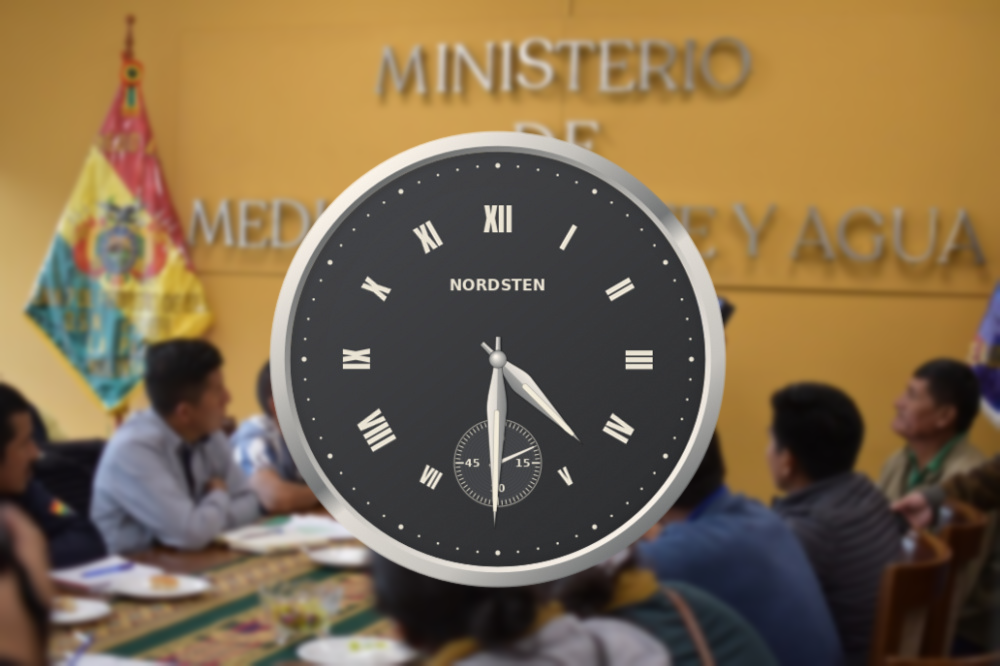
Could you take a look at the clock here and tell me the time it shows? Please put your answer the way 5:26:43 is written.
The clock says 4:30:11
